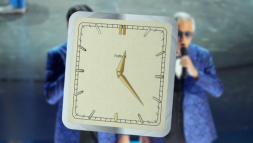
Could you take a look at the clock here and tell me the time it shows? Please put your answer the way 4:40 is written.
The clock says 12:23
